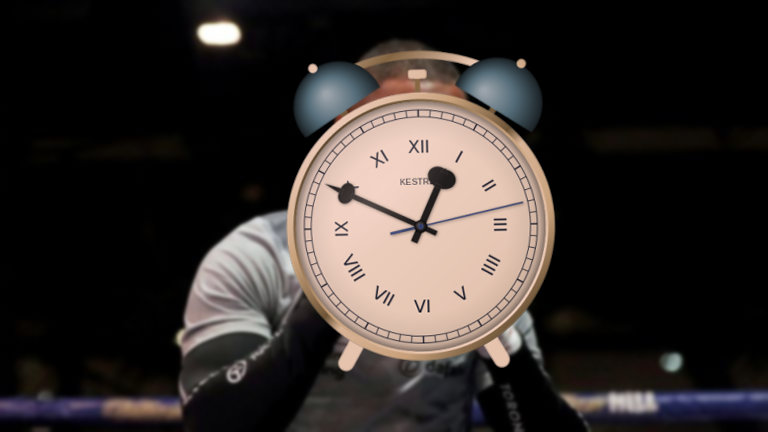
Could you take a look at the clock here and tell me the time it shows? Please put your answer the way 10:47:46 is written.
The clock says 12:49:13
